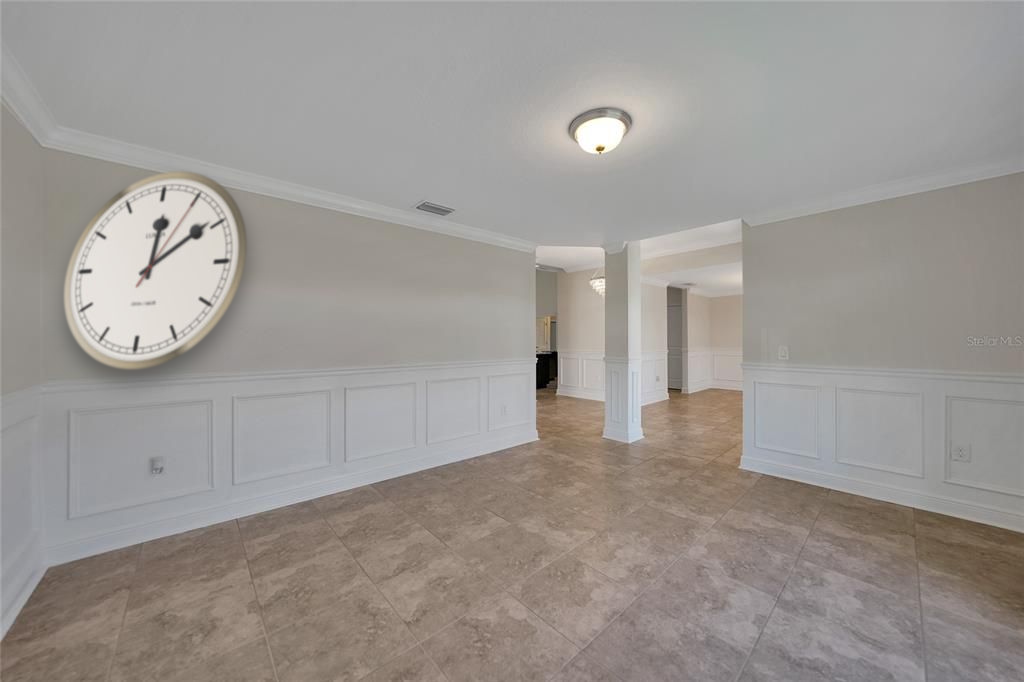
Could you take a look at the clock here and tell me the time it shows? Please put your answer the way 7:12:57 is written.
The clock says 12:09:05
